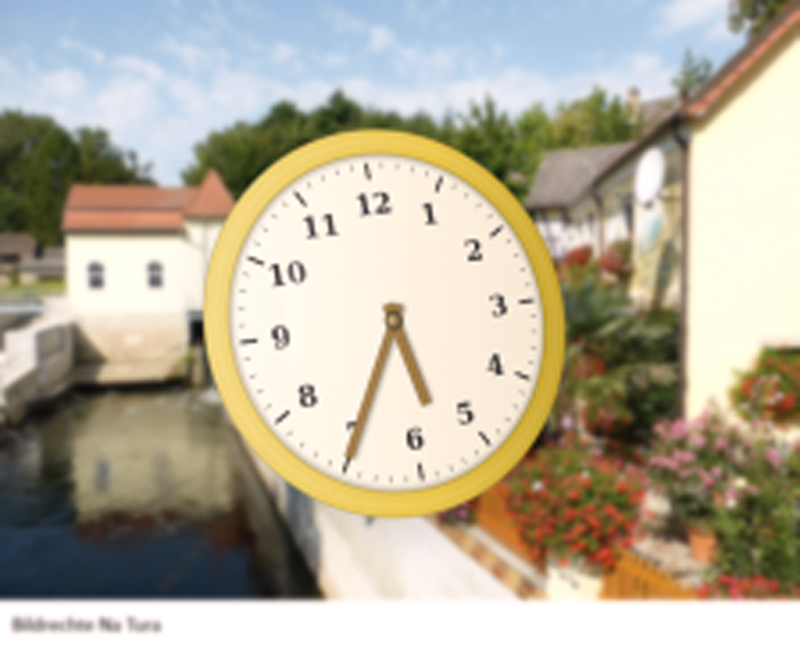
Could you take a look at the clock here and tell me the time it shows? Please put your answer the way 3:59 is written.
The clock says 5:35
